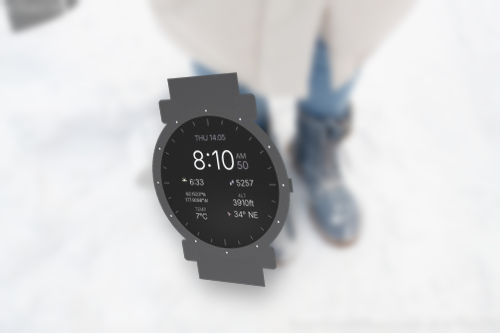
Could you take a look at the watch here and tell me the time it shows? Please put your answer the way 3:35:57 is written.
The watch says 8:10:50
